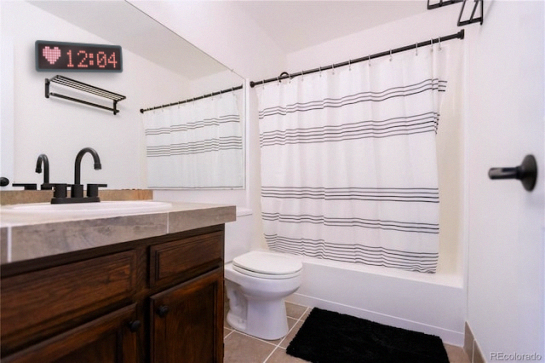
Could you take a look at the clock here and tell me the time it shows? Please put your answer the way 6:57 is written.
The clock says 12:04
